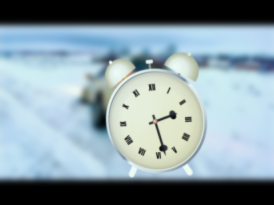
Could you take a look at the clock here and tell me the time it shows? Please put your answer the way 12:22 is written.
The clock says 2:28
